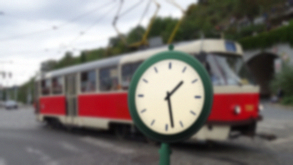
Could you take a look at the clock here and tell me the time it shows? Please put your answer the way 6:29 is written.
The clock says 1:28
